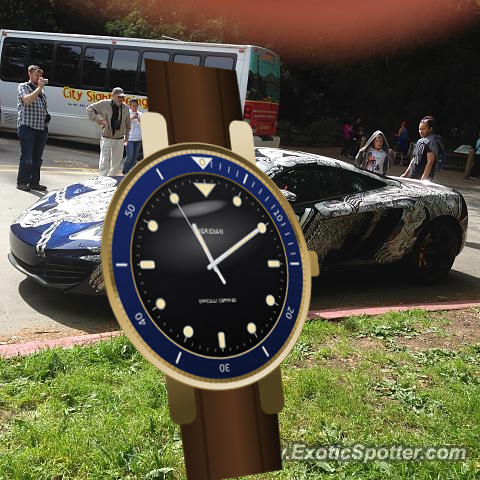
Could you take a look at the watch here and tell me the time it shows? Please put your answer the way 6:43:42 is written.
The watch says 11:09:55
